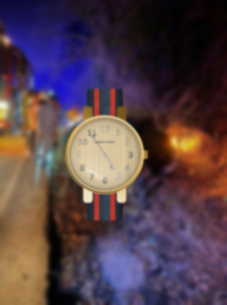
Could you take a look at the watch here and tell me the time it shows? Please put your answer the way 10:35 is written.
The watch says 4:54
